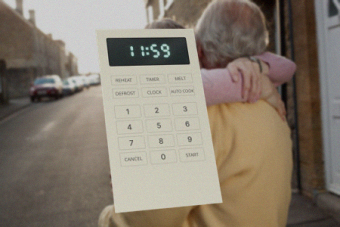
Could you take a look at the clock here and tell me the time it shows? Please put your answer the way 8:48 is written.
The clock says 11:59
